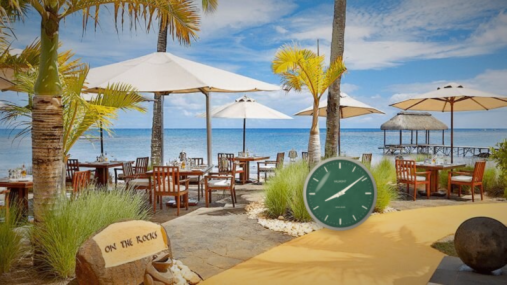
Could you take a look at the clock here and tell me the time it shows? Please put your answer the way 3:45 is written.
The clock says 8:09
